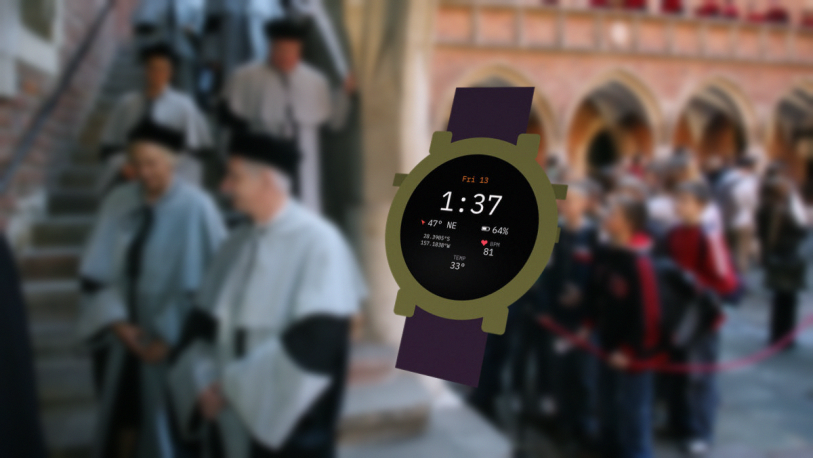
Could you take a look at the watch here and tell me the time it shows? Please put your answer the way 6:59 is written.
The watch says 1:37
